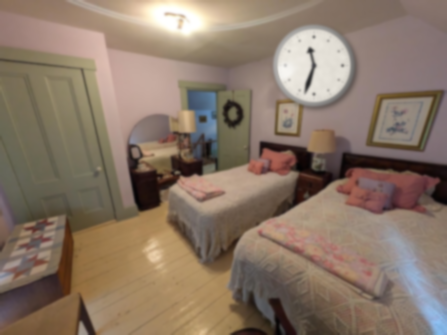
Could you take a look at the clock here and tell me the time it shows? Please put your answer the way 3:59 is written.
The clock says 11:33
